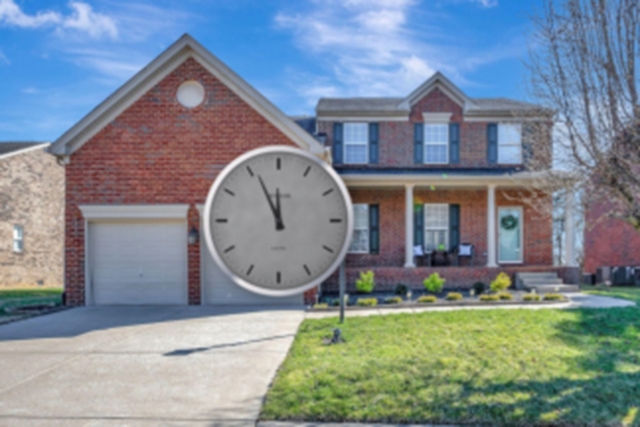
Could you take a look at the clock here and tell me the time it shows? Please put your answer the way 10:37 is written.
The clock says 11:56
